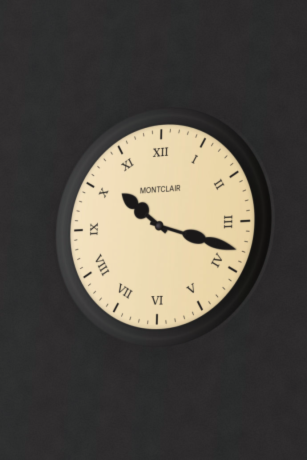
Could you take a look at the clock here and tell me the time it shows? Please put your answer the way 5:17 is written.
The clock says 10:18
